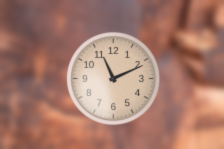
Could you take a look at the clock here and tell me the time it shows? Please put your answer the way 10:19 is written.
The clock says 11:11
